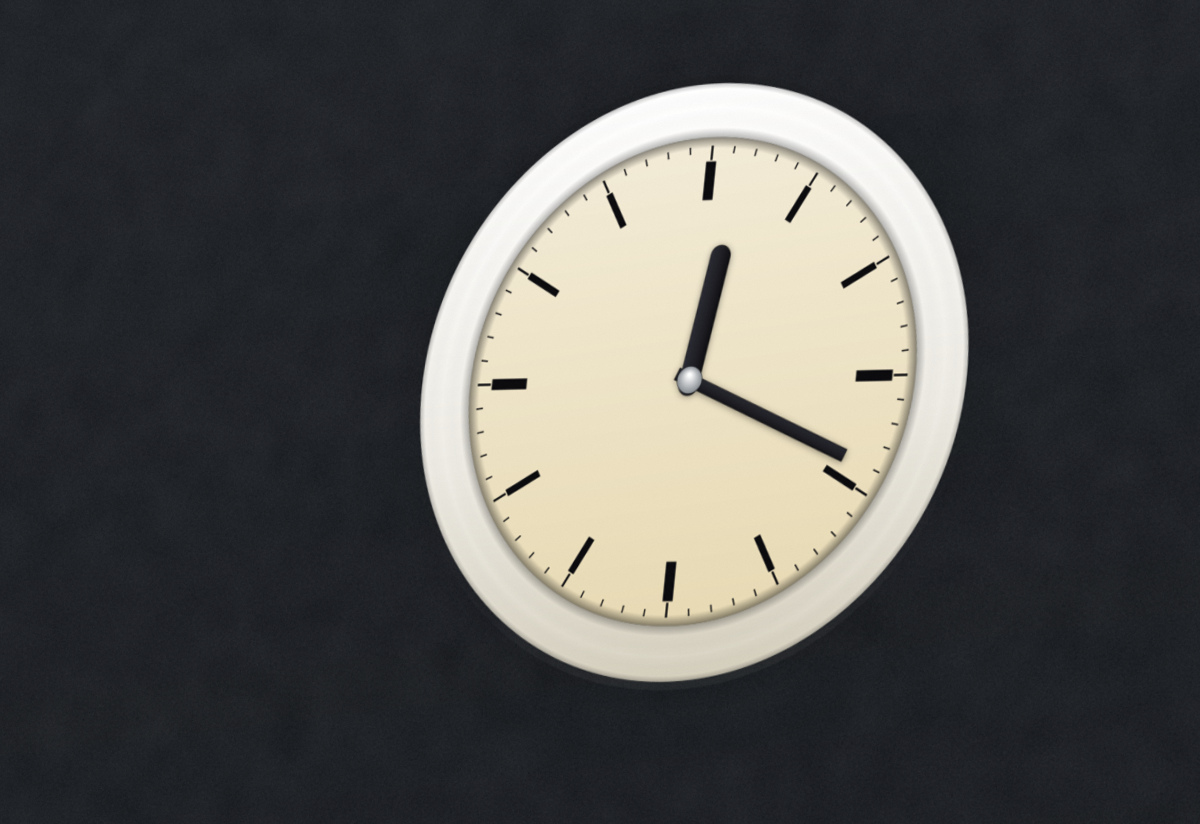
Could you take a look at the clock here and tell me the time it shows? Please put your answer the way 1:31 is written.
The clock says 12:19
